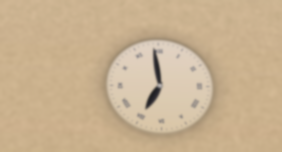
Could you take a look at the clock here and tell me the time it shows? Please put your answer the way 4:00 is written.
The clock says 6:59
